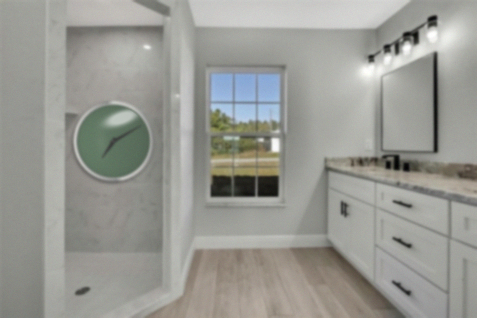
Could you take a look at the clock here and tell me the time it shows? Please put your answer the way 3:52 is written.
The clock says 7:10
